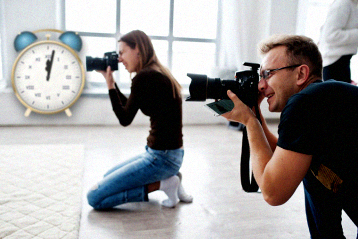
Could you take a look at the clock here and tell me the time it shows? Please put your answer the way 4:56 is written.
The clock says 12:02
